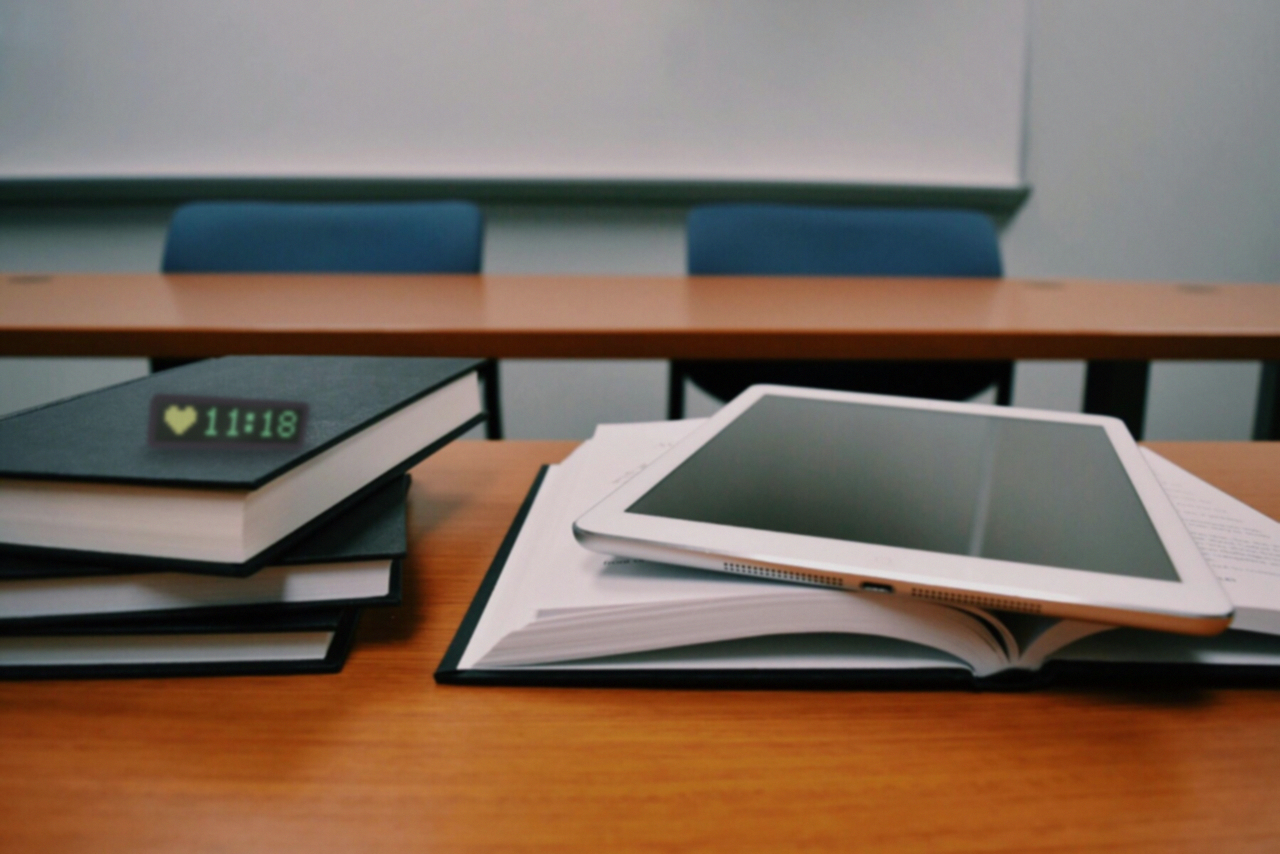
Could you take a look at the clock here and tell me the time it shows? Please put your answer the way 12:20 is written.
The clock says 11:18
